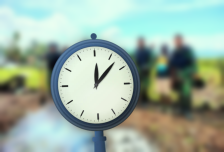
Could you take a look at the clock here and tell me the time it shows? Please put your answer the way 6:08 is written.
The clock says 12:07
